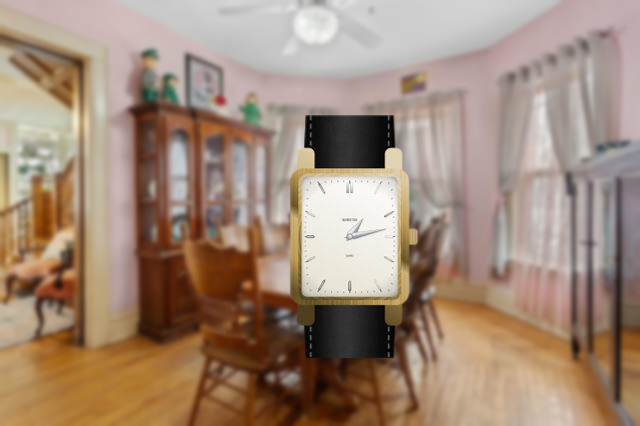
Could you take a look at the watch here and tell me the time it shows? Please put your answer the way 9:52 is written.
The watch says 1:13
